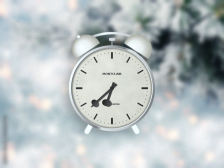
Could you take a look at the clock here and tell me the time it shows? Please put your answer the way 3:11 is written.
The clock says 6:38
